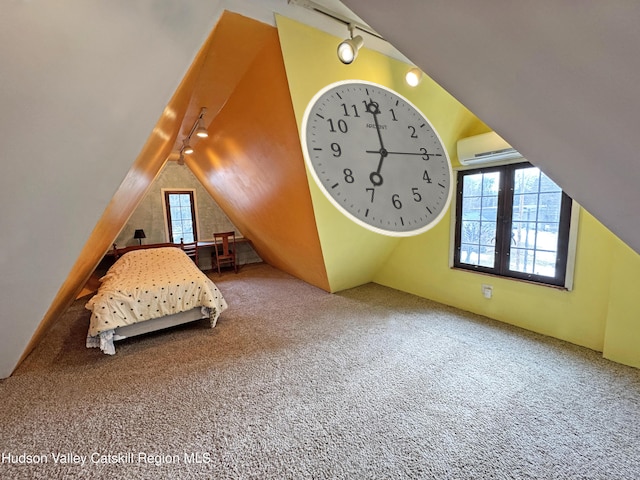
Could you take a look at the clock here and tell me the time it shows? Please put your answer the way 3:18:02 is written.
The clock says 7:00:15
